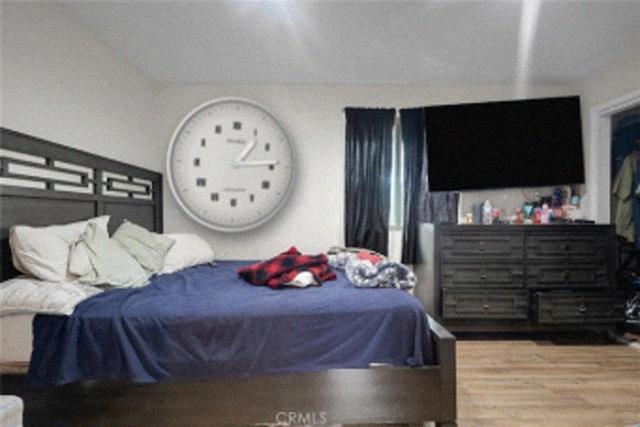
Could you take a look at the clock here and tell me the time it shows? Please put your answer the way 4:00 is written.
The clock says 1:14
